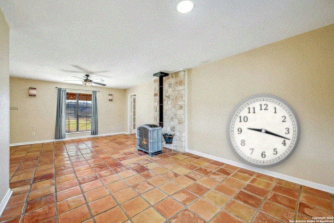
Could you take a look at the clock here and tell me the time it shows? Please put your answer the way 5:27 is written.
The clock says 9:18
